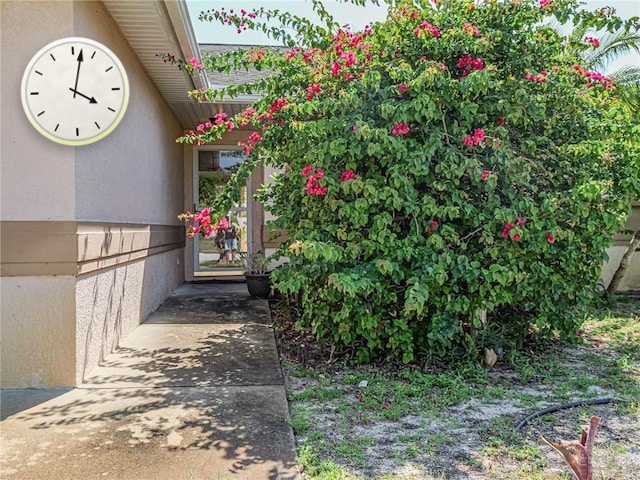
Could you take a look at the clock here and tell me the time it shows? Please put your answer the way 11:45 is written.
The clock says 4:02
